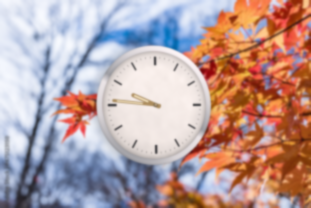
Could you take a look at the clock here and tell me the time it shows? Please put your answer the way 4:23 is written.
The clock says 9:46
